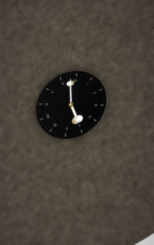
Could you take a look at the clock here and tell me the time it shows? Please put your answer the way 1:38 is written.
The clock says 4:58
